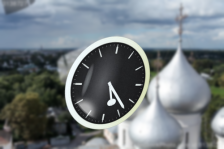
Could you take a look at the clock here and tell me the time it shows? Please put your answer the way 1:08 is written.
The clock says 5:23
